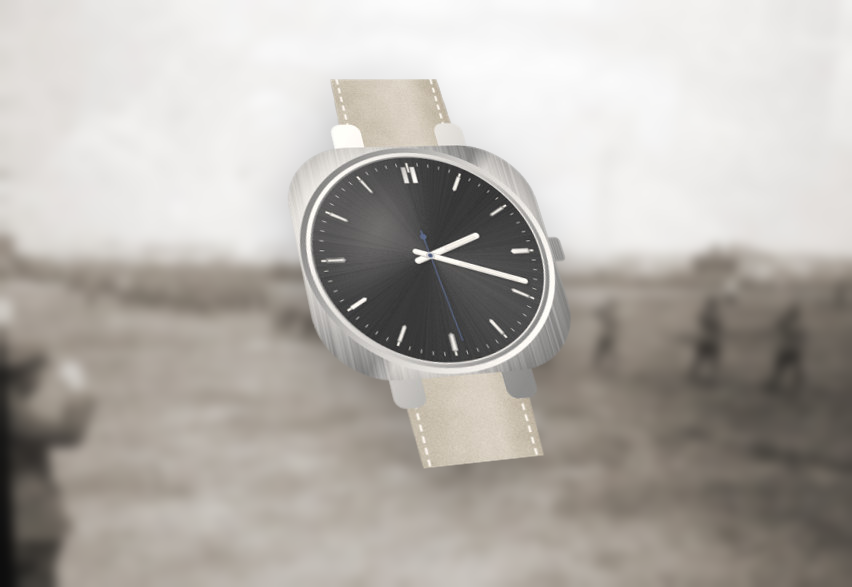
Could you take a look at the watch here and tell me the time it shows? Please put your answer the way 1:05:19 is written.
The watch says 2:18:29
